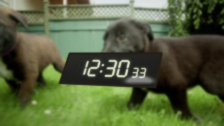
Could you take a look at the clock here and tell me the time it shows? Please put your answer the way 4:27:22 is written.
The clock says 12:30:33
